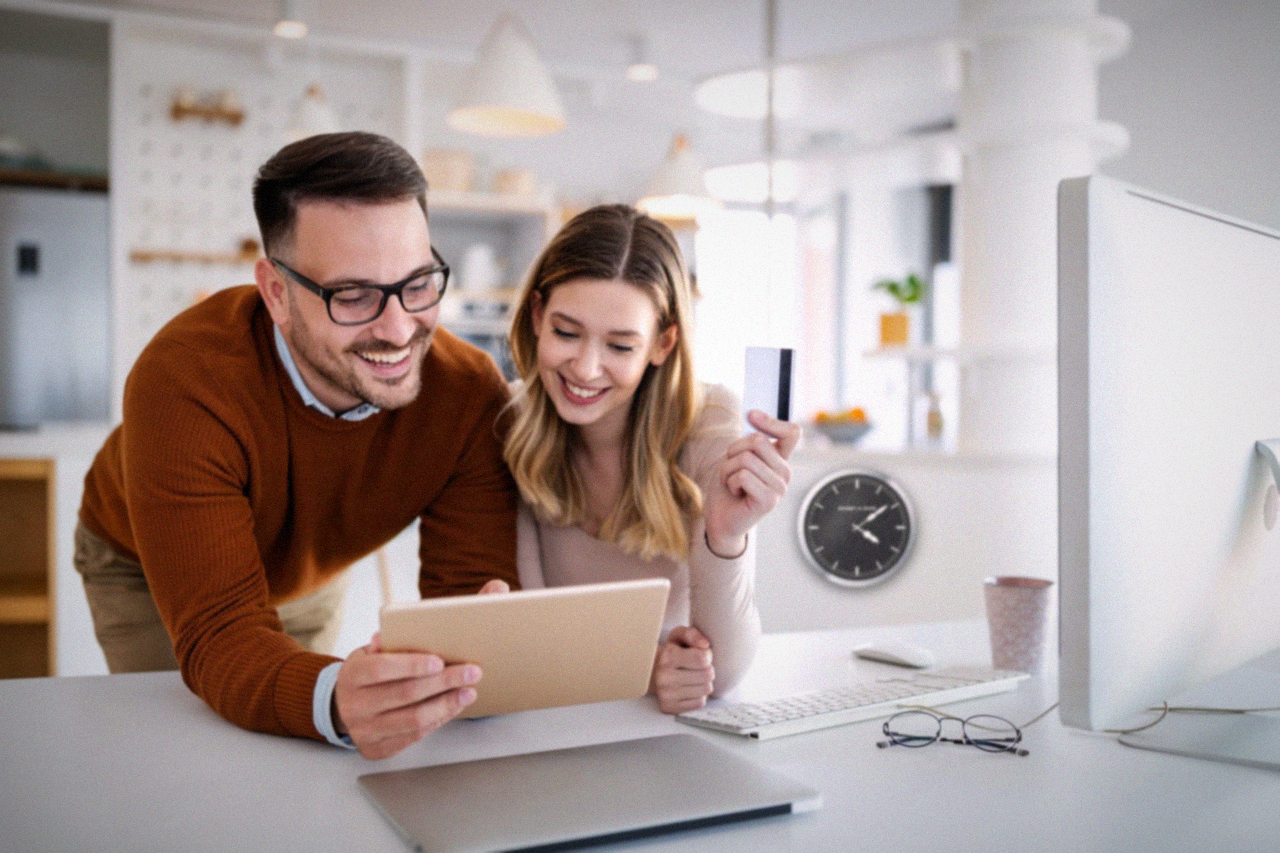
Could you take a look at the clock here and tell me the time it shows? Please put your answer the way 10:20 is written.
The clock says 4:09
